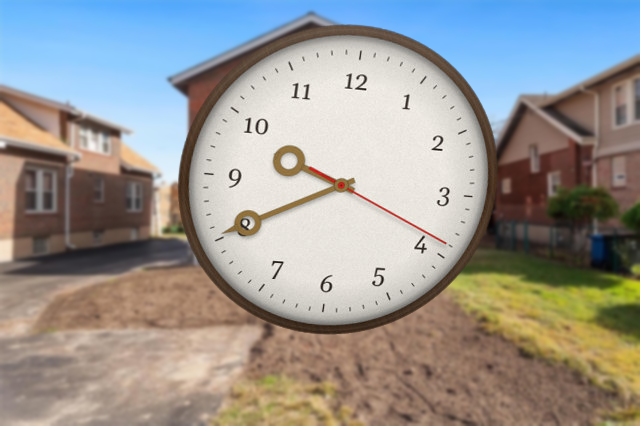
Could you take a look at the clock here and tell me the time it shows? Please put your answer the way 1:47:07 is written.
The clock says 9:40:19
